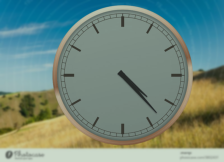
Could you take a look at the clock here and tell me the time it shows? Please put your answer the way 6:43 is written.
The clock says 4:23
